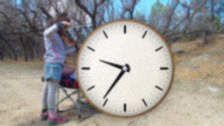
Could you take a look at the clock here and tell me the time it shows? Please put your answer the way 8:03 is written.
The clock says 9:36
